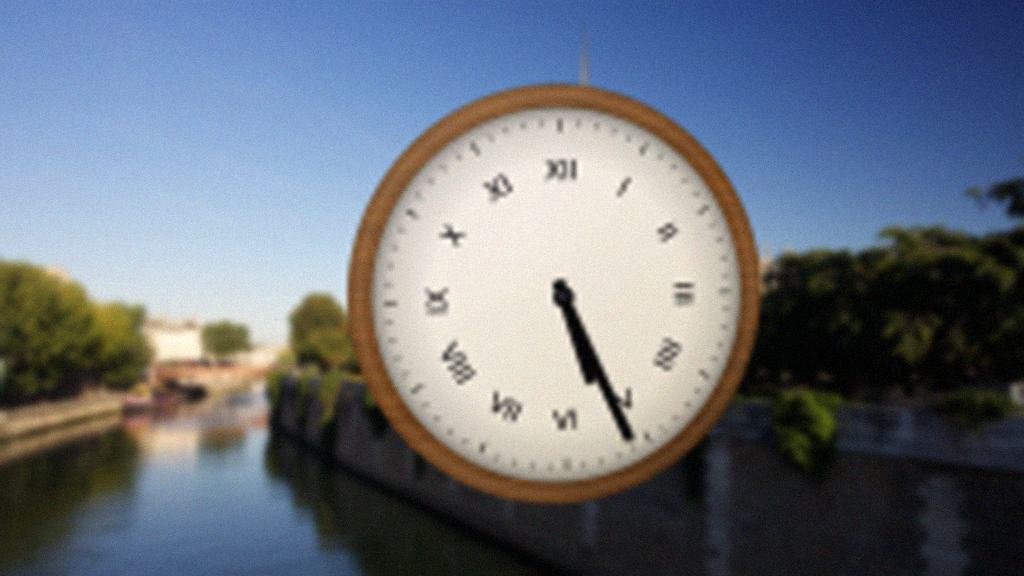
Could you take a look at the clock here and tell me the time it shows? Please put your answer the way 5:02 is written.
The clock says 5:26
